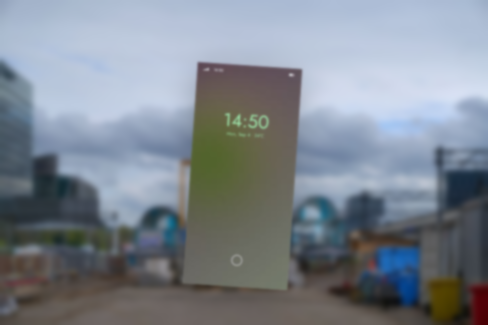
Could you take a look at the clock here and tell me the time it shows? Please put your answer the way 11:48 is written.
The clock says 14:50
